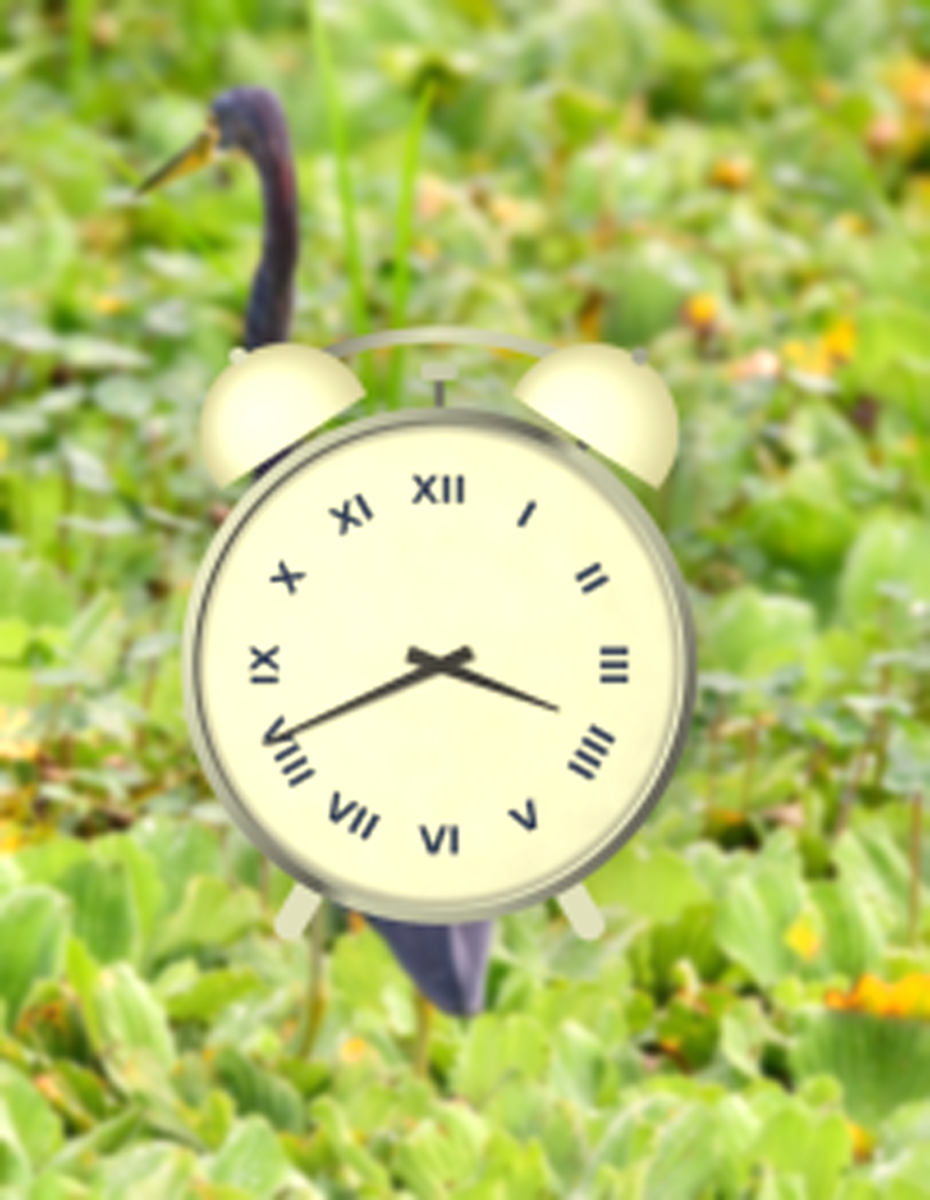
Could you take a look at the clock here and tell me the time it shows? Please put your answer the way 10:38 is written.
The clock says 3:41
